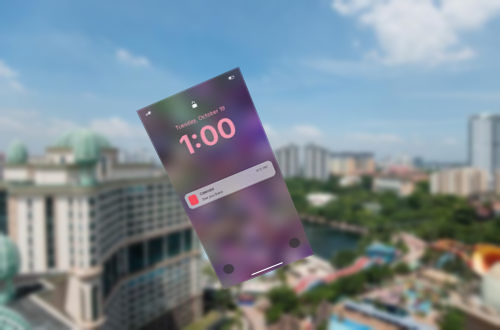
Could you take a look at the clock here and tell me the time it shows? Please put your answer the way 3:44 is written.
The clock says 1:00
